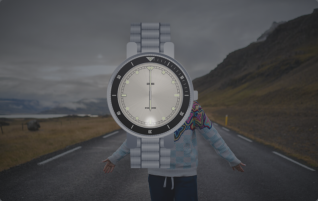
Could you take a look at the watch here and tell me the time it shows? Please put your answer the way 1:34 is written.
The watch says 6:00
